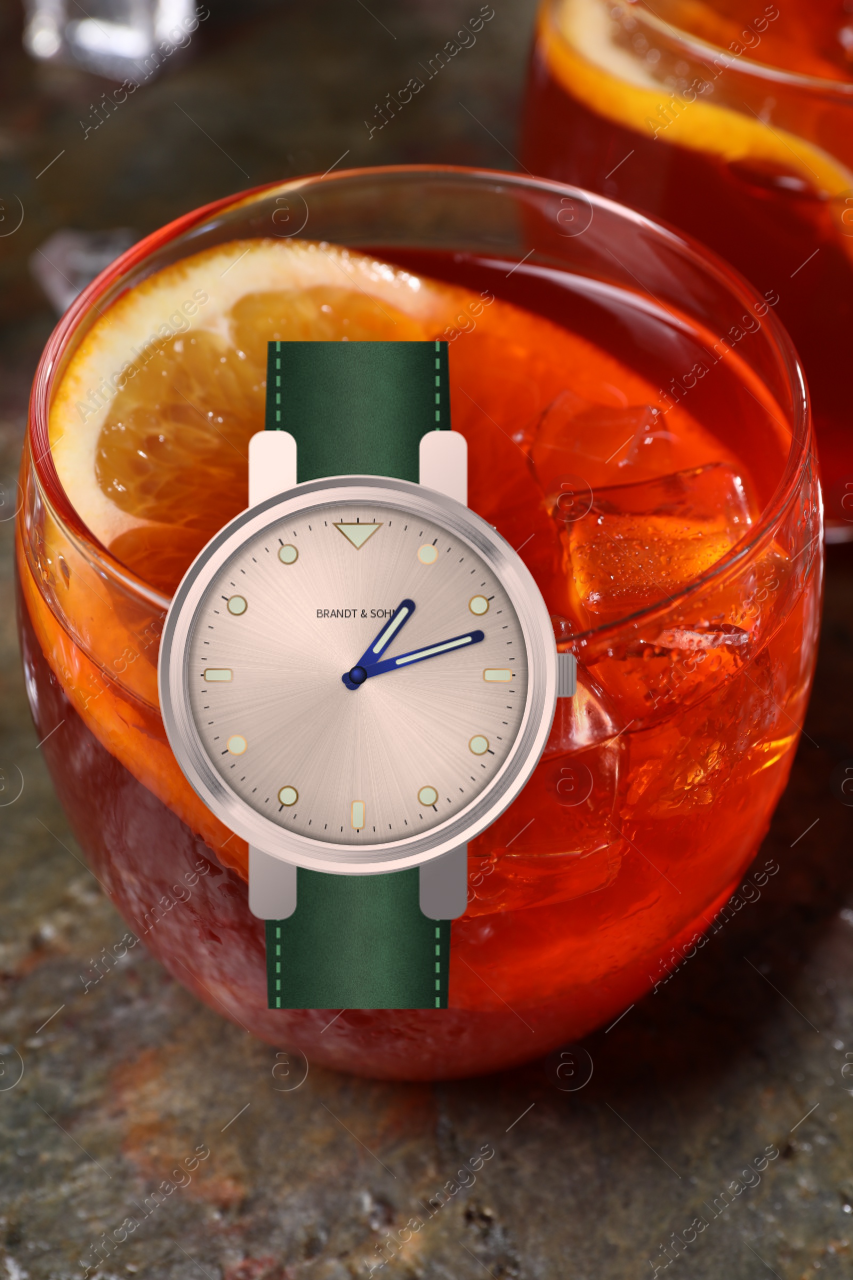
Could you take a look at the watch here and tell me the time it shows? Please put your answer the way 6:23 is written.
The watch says 1:12
